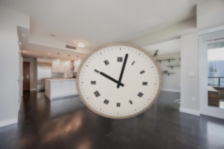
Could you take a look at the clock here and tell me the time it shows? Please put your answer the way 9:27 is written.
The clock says 10:02
